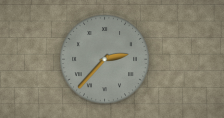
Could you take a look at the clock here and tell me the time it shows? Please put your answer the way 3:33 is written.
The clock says 2:37
